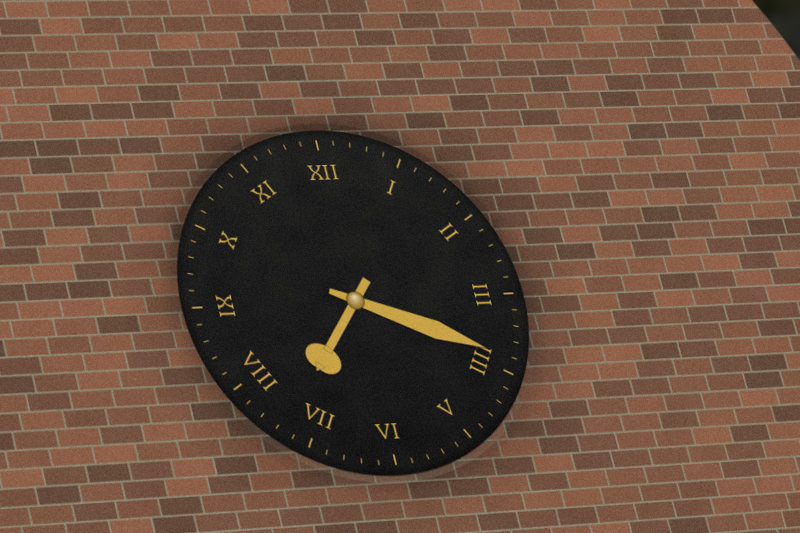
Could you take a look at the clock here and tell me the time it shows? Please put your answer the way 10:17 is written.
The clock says 7:19
